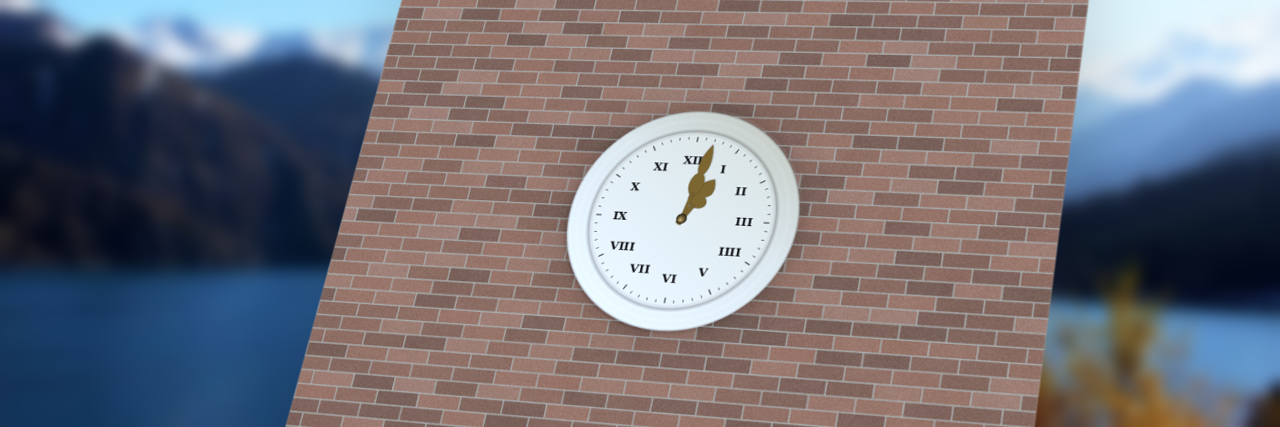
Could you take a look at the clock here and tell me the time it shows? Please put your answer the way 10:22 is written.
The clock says 1:02
